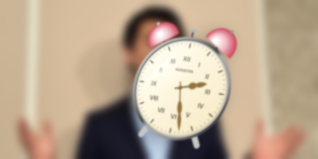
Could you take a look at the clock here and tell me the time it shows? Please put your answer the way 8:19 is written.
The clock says 2:28
